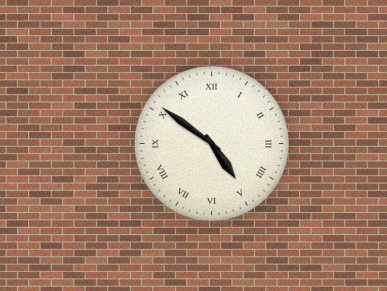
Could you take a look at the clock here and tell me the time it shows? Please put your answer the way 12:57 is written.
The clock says 4:51
